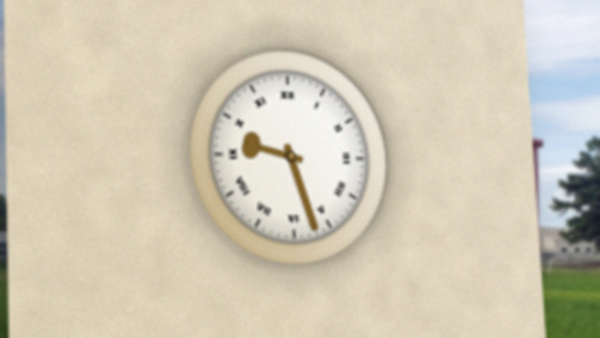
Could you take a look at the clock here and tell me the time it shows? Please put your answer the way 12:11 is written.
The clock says 9:27
